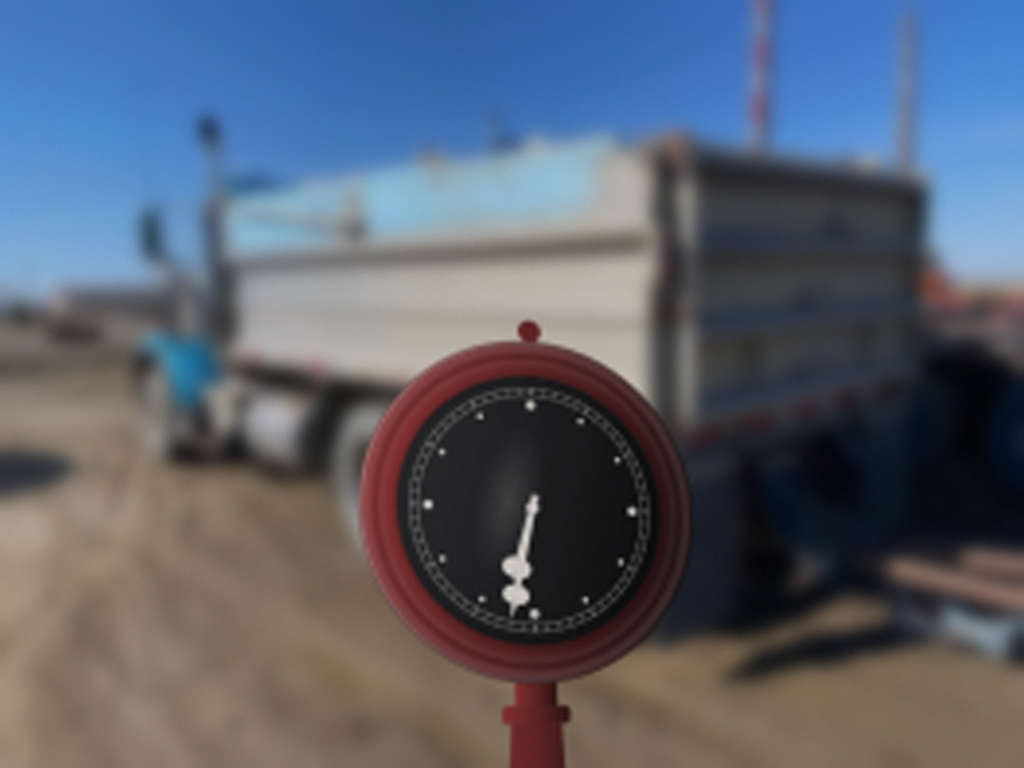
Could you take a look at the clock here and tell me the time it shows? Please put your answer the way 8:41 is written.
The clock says 6:32
